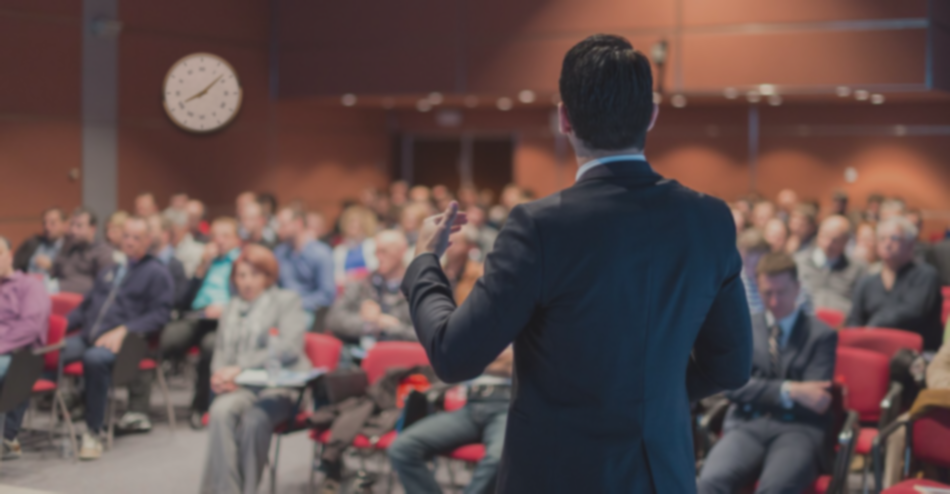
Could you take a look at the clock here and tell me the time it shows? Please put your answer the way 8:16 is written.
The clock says 8:08
